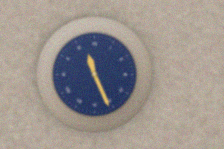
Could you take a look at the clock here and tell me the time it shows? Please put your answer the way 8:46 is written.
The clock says 11:26
